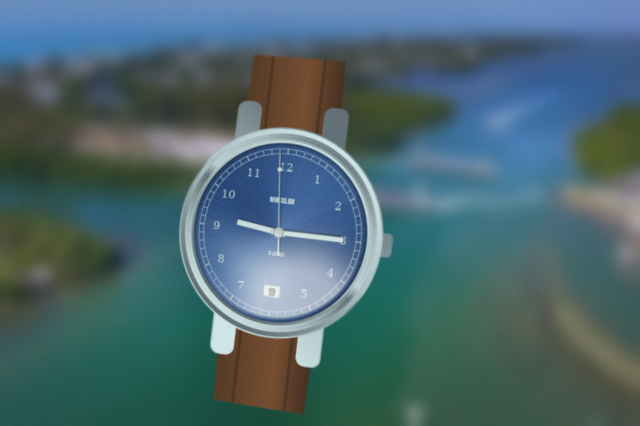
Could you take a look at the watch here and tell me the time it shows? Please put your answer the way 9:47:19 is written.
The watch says 9:14:59
